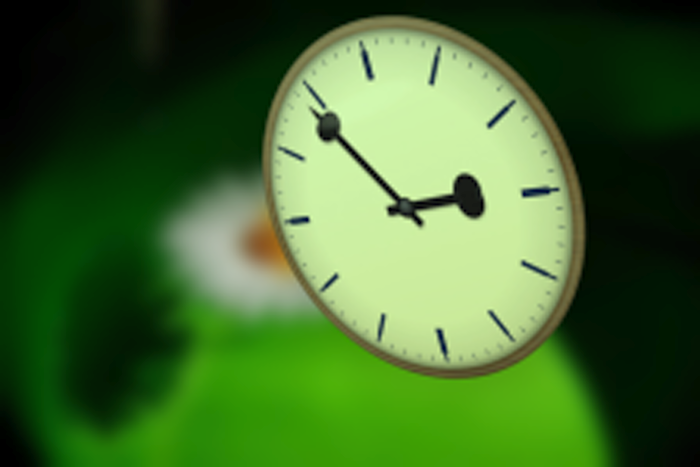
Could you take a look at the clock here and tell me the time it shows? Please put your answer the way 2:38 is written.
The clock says 2:54
